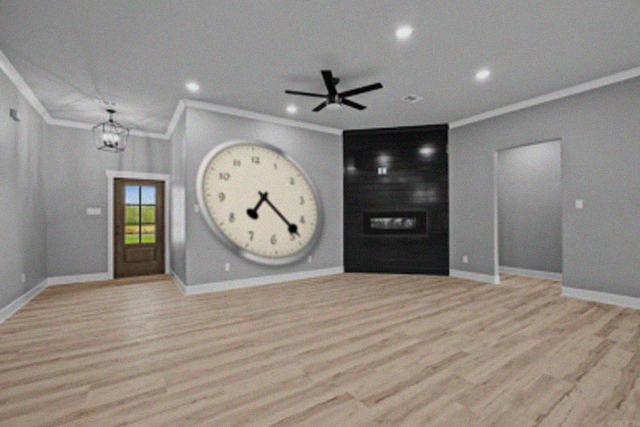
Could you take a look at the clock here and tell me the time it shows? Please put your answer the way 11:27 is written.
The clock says 7:24
